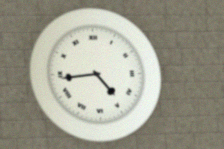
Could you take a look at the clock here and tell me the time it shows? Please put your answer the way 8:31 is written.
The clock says 4:44
